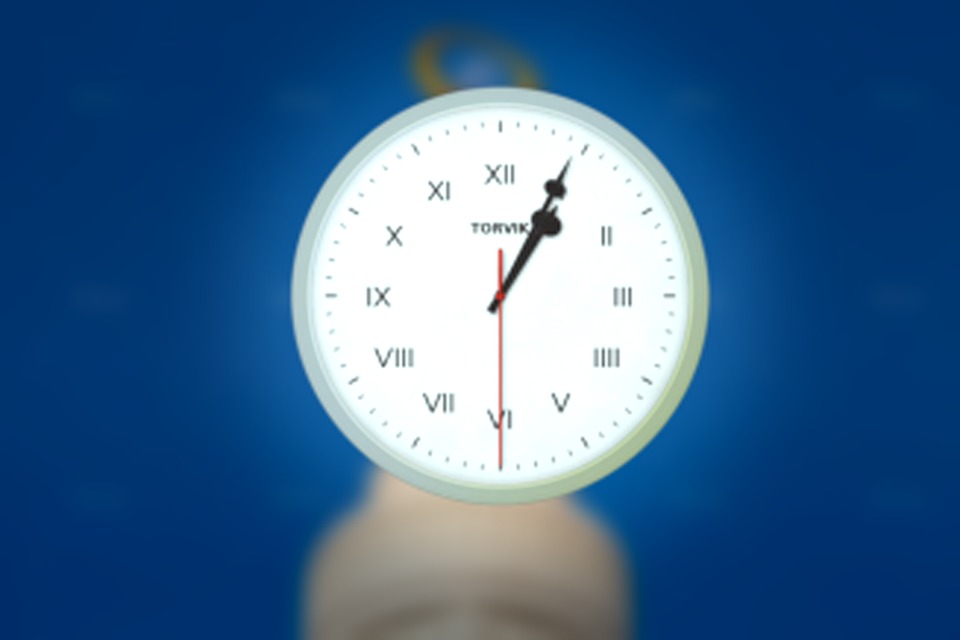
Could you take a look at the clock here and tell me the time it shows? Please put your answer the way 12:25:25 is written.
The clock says 1:04:30
